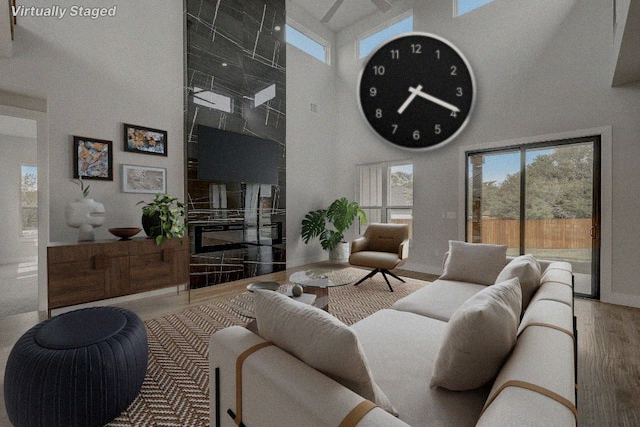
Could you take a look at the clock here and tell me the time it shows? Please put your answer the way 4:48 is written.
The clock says 7:19
